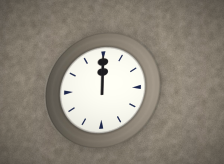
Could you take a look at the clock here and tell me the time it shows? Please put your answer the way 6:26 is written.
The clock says 12:00
